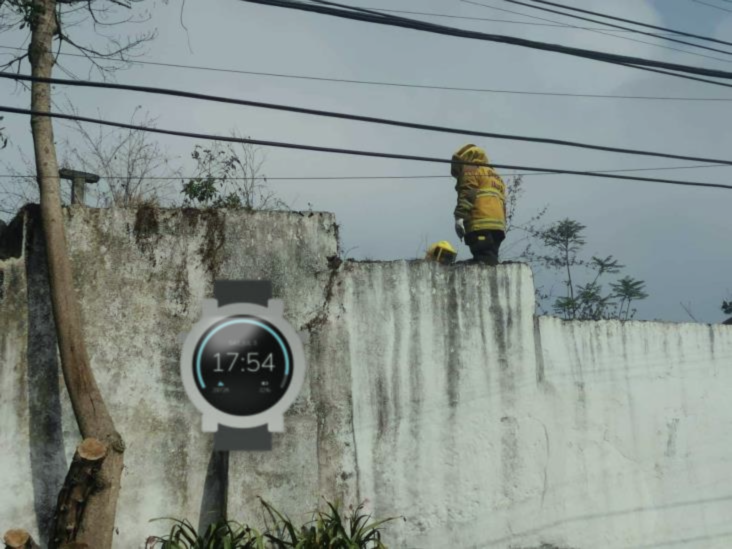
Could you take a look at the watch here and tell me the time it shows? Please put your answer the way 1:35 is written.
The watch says 17:54
